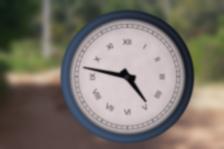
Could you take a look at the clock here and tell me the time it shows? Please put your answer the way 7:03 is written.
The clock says 4:47
